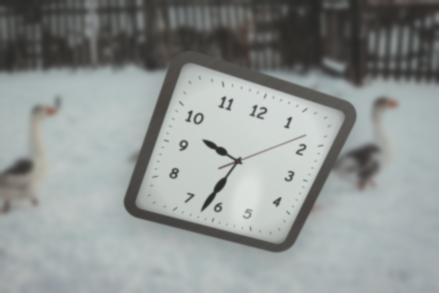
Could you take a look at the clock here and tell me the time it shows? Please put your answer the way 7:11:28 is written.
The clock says 9:32:08
